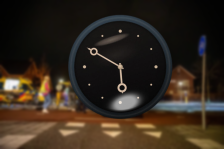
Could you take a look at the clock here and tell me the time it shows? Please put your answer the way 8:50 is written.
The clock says 5:50
